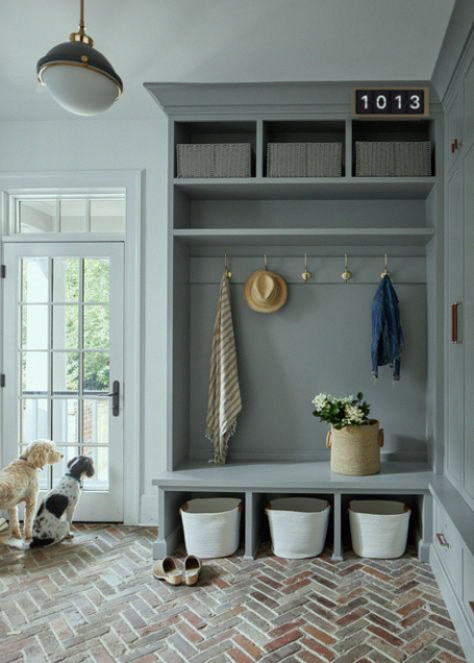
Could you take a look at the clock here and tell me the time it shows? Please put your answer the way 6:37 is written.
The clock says 10:13
